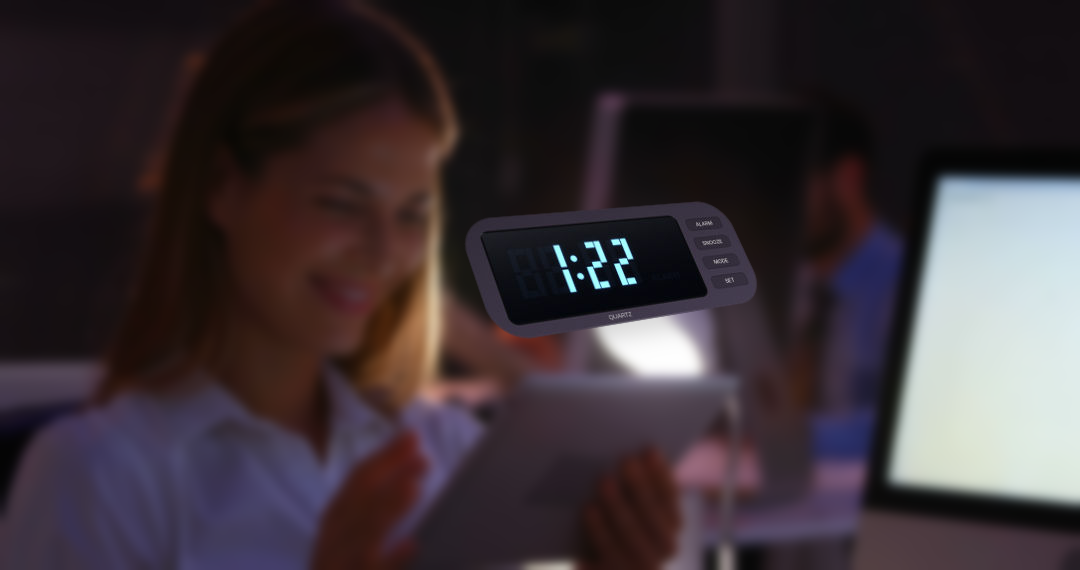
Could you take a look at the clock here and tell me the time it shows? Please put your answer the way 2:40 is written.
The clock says 1:22
